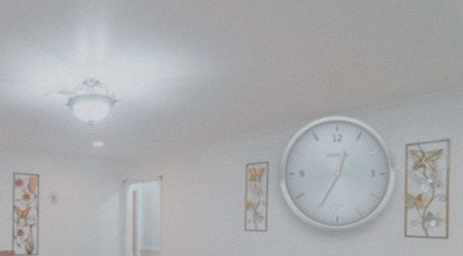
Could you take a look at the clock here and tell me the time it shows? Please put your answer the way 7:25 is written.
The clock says 12:35
